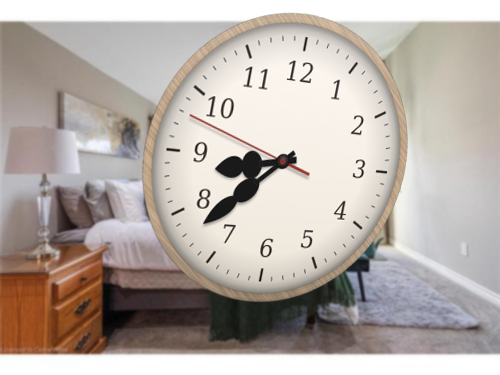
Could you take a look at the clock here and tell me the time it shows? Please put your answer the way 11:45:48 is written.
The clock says 8:37:48
